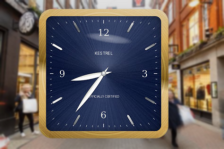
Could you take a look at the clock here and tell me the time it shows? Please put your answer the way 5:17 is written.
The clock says 8:36
